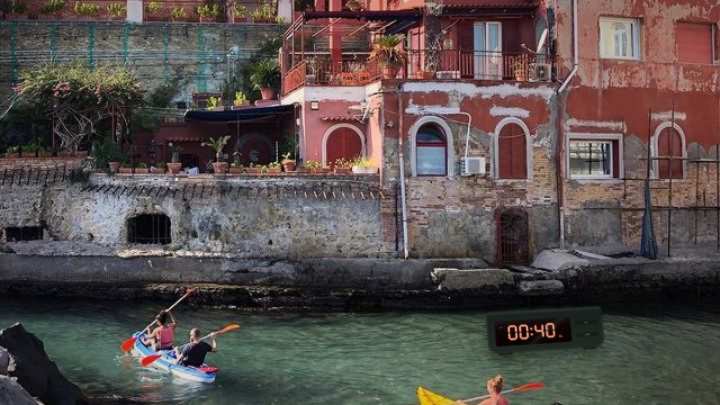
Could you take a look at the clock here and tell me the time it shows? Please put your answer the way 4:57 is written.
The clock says 0:40
